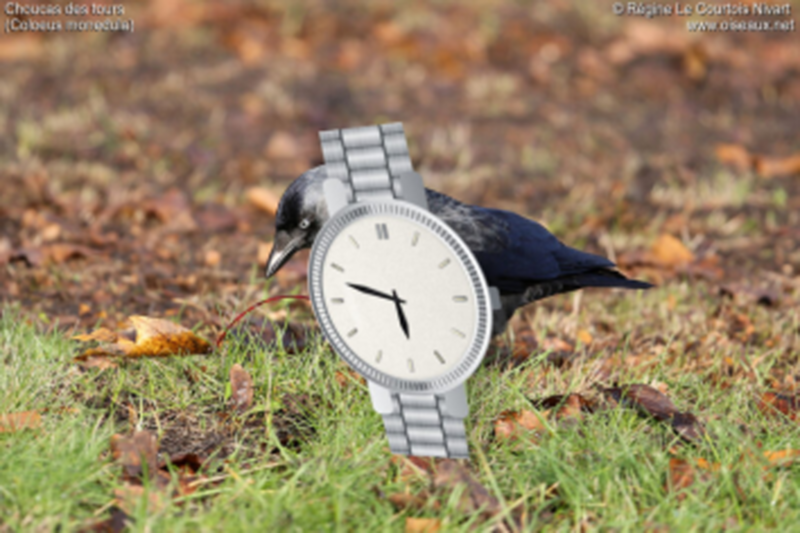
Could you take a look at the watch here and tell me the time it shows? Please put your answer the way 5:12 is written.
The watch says 5:48
